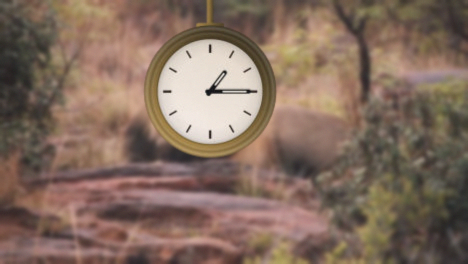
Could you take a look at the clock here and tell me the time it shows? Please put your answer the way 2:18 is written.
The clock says 1:15
